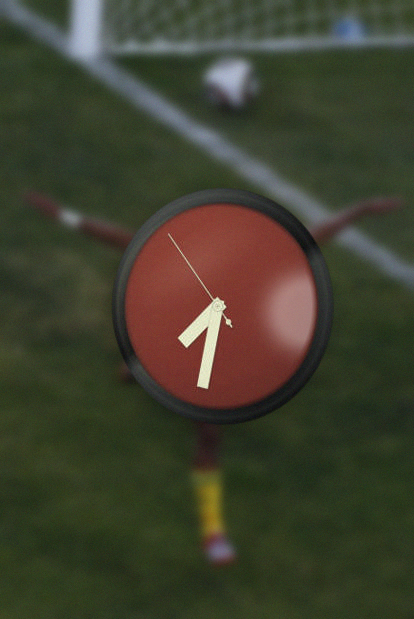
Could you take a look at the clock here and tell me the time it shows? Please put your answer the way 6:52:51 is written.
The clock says 7:31:54
